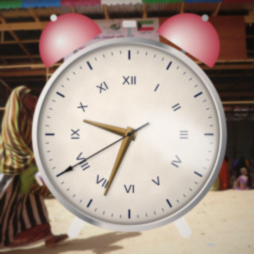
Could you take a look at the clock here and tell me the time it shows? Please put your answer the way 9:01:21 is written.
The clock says 9:33:40
